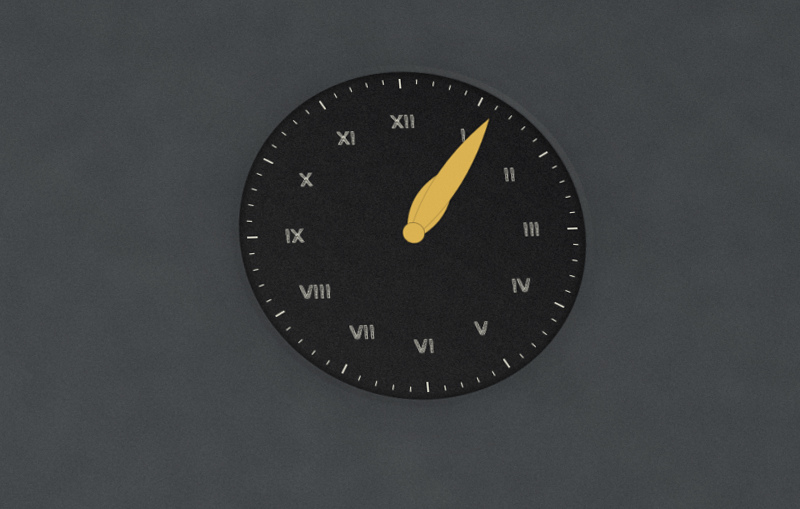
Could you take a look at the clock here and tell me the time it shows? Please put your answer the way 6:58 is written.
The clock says 1:06
